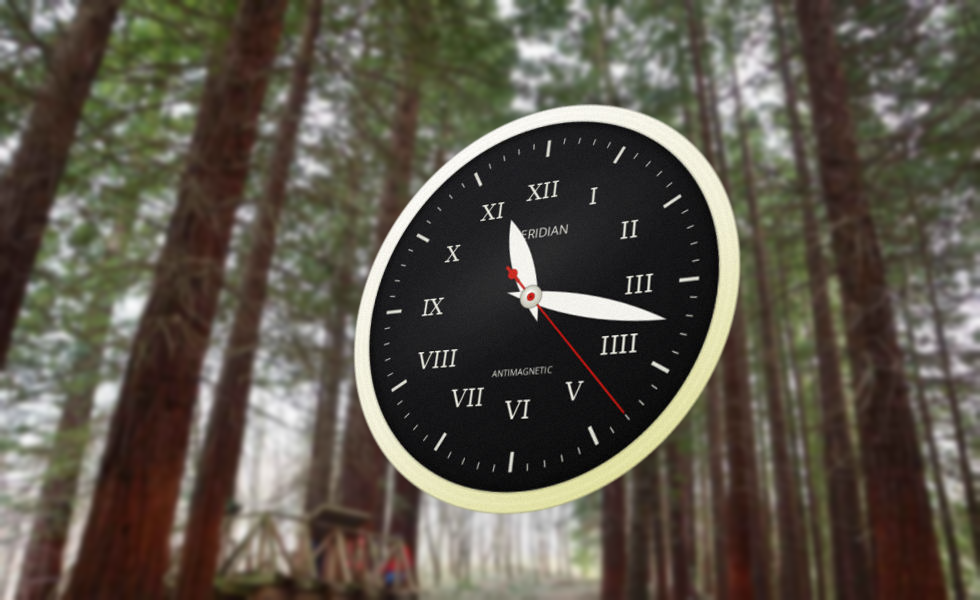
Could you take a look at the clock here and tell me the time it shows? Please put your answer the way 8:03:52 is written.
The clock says 11:17:23
